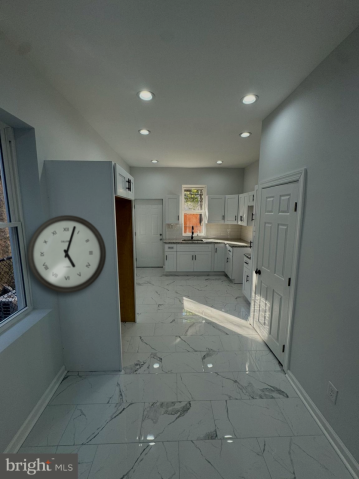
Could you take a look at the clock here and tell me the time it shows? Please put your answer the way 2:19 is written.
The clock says 5:03
